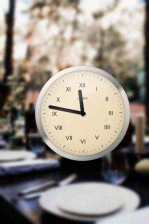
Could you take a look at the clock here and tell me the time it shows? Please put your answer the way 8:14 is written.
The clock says 11:47
